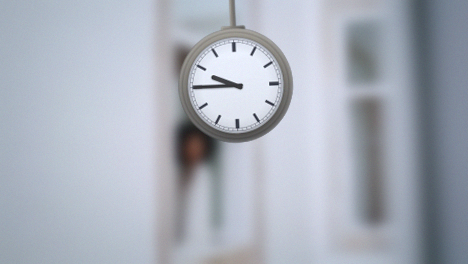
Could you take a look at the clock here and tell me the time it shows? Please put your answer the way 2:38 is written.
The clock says 9:45
